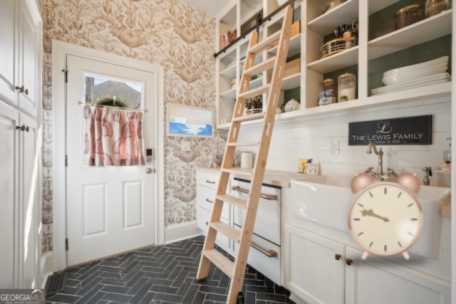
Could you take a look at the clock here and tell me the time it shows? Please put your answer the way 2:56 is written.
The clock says 9:48
